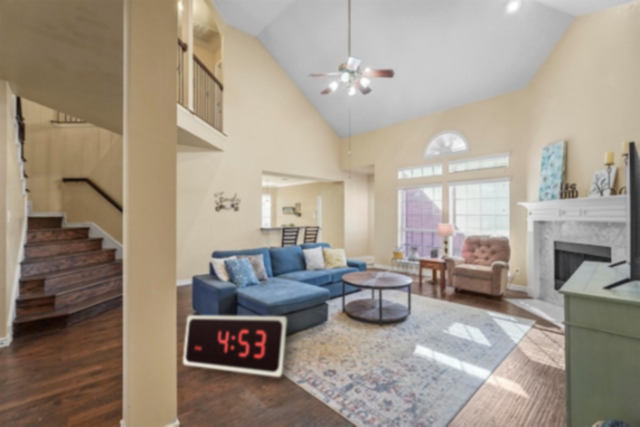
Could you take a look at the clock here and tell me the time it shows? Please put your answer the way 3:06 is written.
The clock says 4:53
